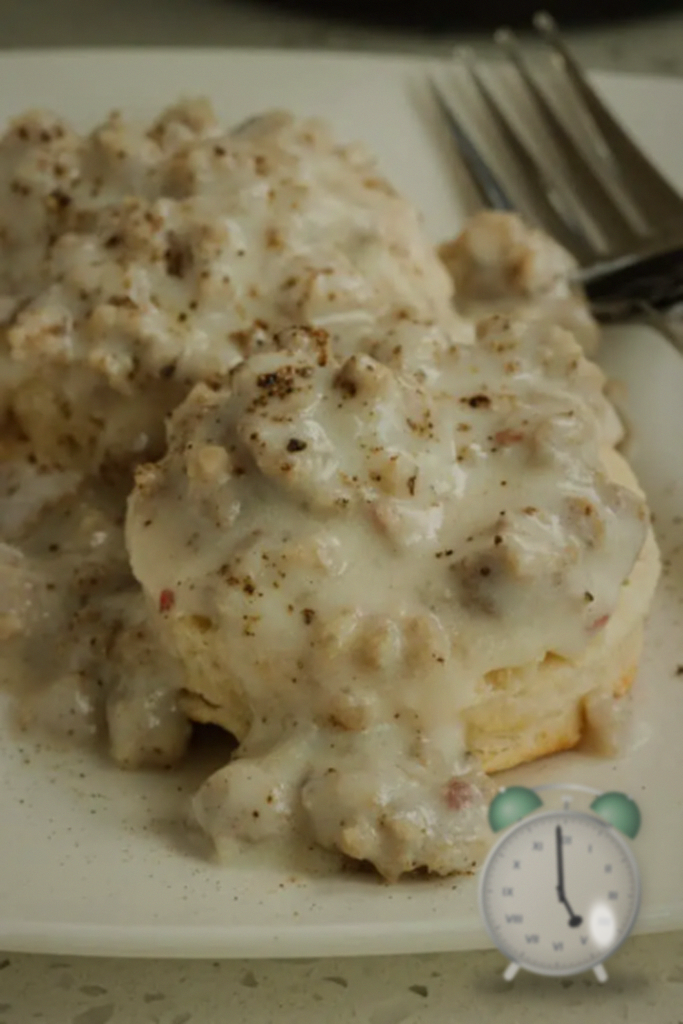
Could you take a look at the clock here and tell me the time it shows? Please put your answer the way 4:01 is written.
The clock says 4:59
